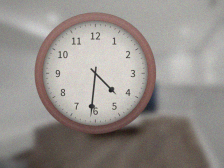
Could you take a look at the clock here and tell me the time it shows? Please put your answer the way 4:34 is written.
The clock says 4:31
